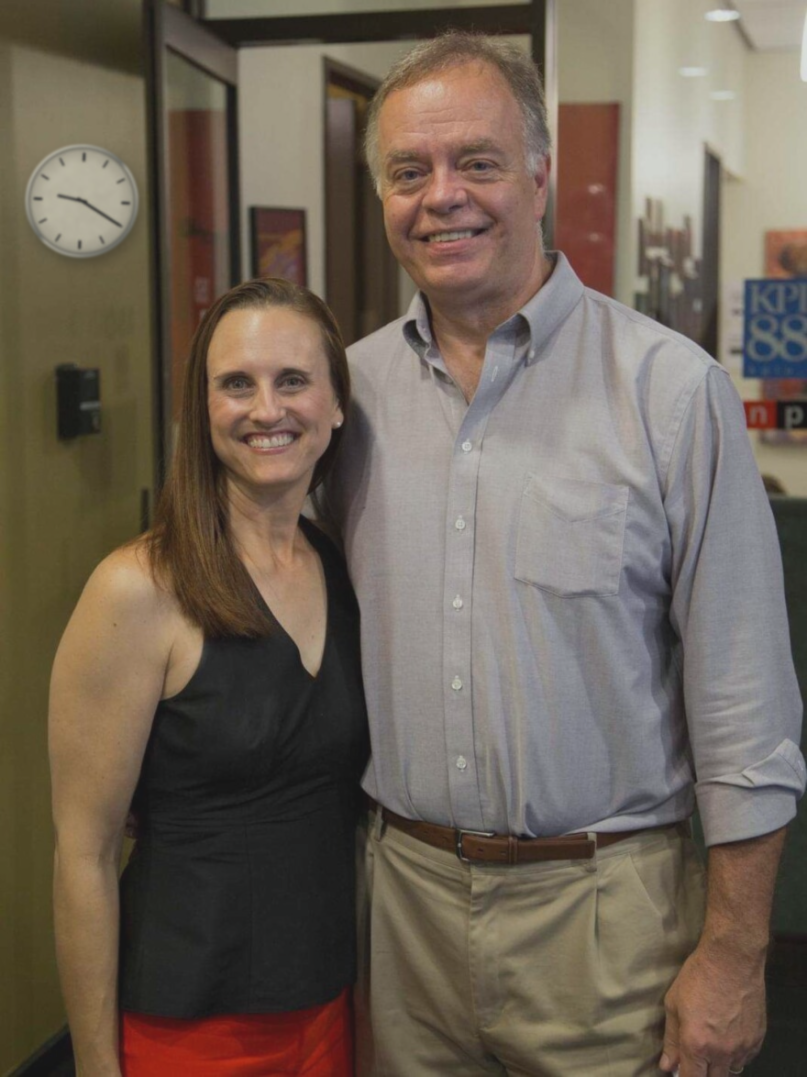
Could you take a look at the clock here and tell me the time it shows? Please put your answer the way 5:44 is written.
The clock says 9:20
